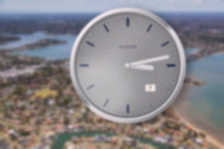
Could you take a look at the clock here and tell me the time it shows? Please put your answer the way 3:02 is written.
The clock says 3:13
